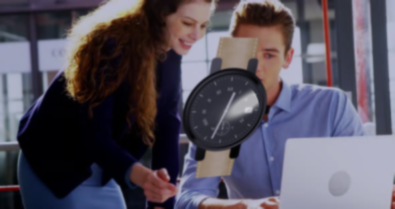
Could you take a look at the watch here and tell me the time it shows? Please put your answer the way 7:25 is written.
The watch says 12:33
